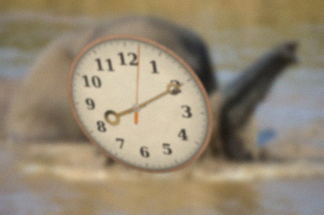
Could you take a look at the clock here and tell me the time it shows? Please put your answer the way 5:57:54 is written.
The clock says 8:10:02
